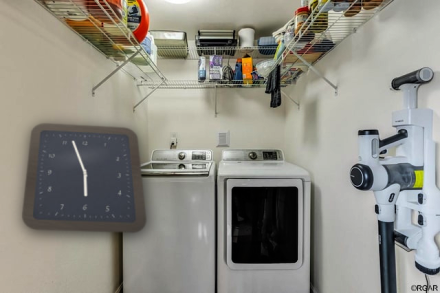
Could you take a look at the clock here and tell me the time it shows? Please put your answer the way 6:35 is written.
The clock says 5:57
